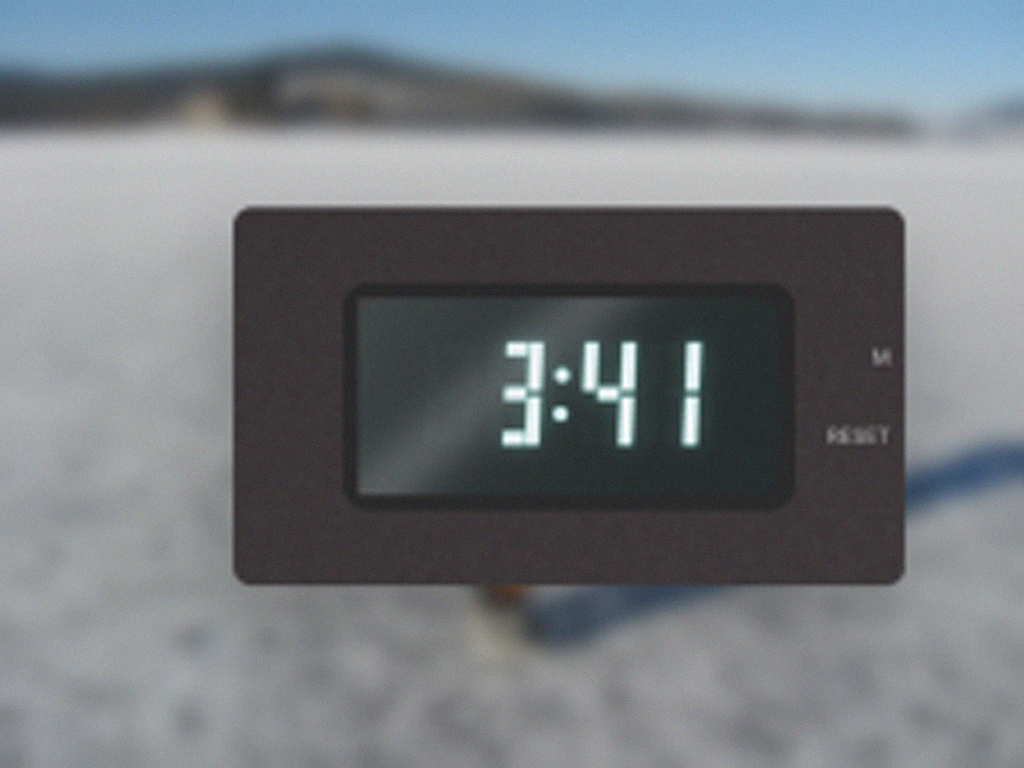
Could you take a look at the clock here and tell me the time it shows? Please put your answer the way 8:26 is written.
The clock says 3:41
